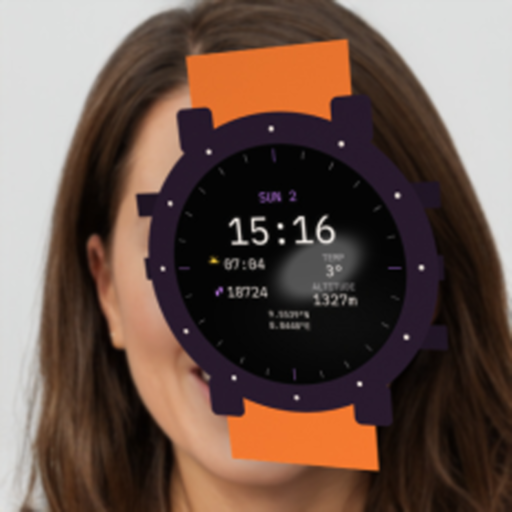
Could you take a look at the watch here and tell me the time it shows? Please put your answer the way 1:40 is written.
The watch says 15:16
